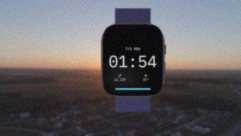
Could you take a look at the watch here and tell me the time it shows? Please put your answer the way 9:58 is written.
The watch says 1:54
